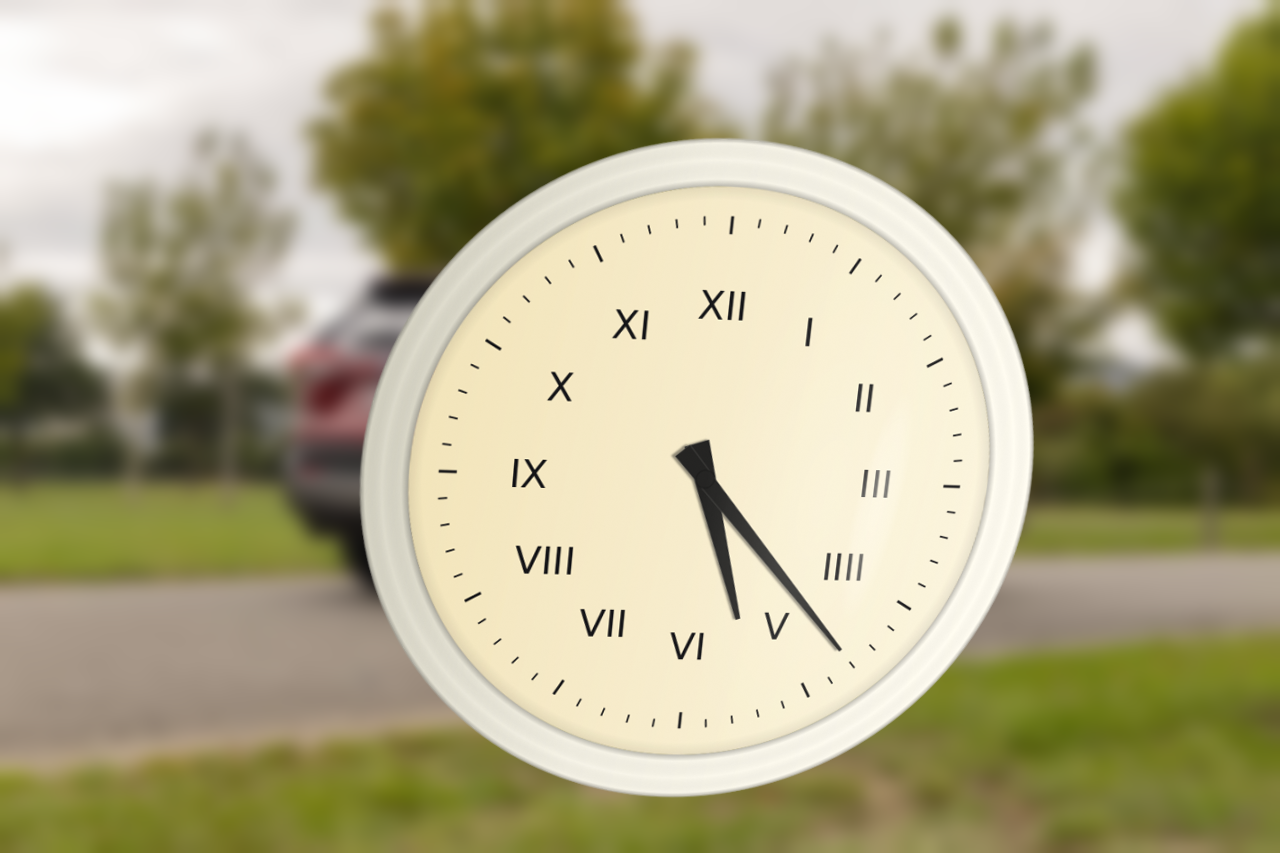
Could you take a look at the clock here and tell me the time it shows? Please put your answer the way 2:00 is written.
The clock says 5:23
